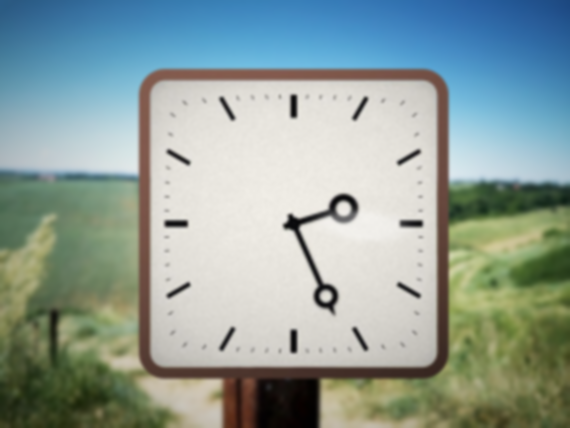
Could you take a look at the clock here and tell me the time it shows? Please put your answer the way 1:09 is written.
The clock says 2:26
